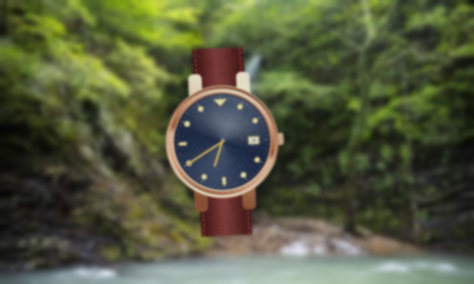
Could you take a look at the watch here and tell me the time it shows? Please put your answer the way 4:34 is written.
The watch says 6:40
